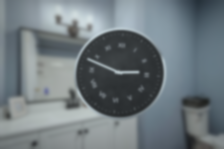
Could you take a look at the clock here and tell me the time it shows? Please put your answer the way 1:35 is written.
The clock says 2:48
